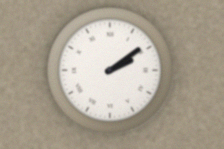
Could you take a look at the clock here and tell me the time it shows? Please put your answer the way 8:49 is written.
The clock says 2:09
